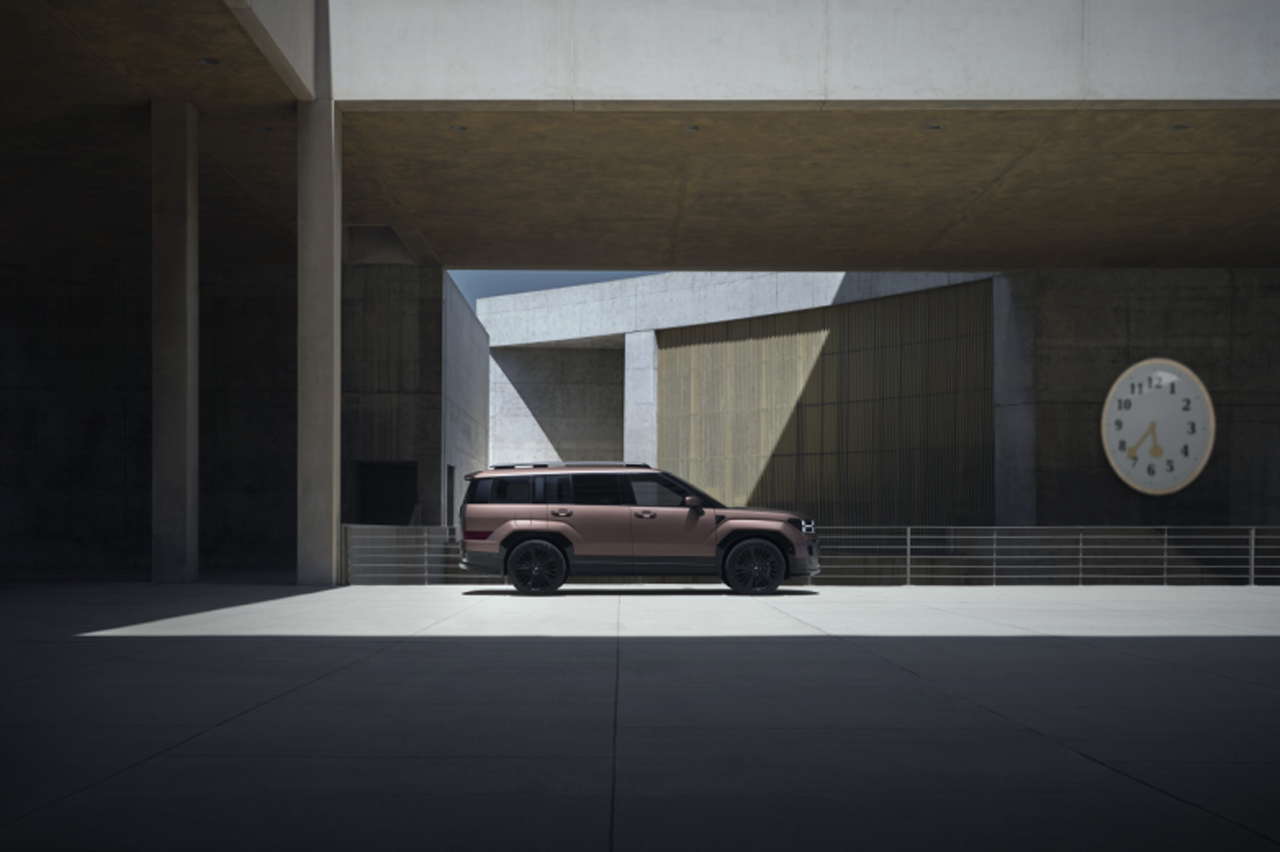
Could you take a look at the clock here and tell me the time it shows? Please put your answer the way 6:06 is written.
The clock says 5:37
